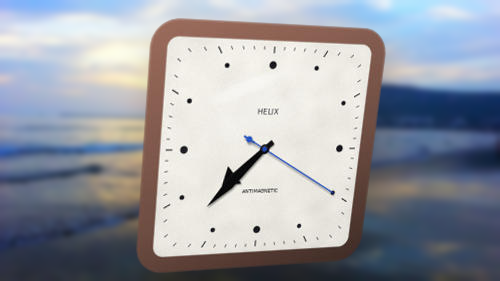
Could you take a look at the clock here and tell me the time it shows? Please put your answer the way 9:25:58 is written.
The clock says 7:37:20
